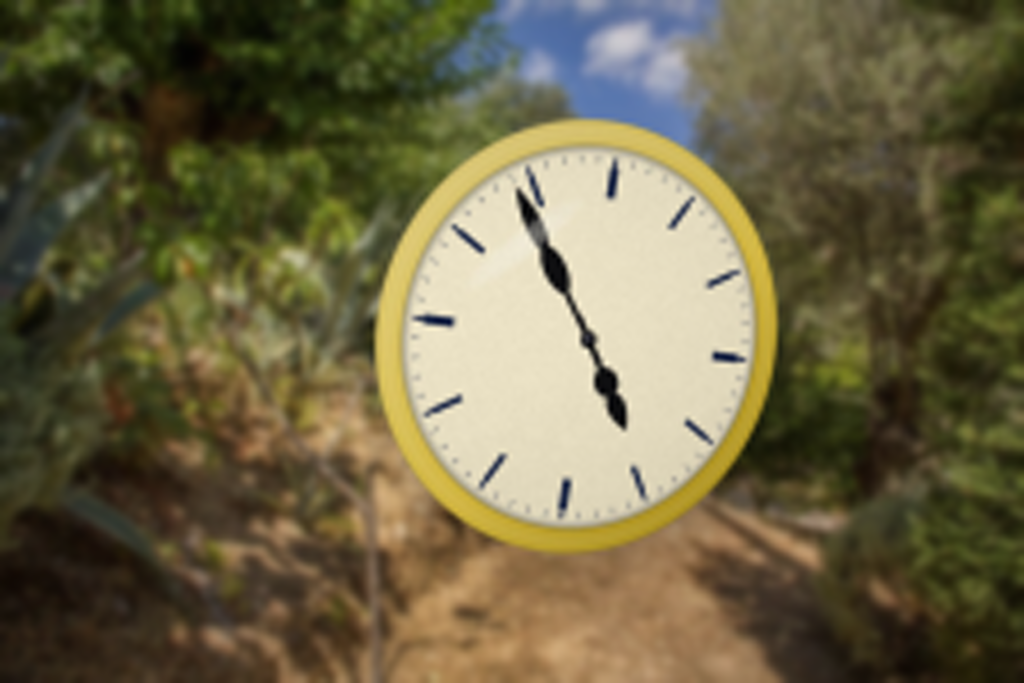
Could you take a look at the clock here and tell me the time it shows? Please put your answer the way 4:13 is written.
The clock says 4:54
